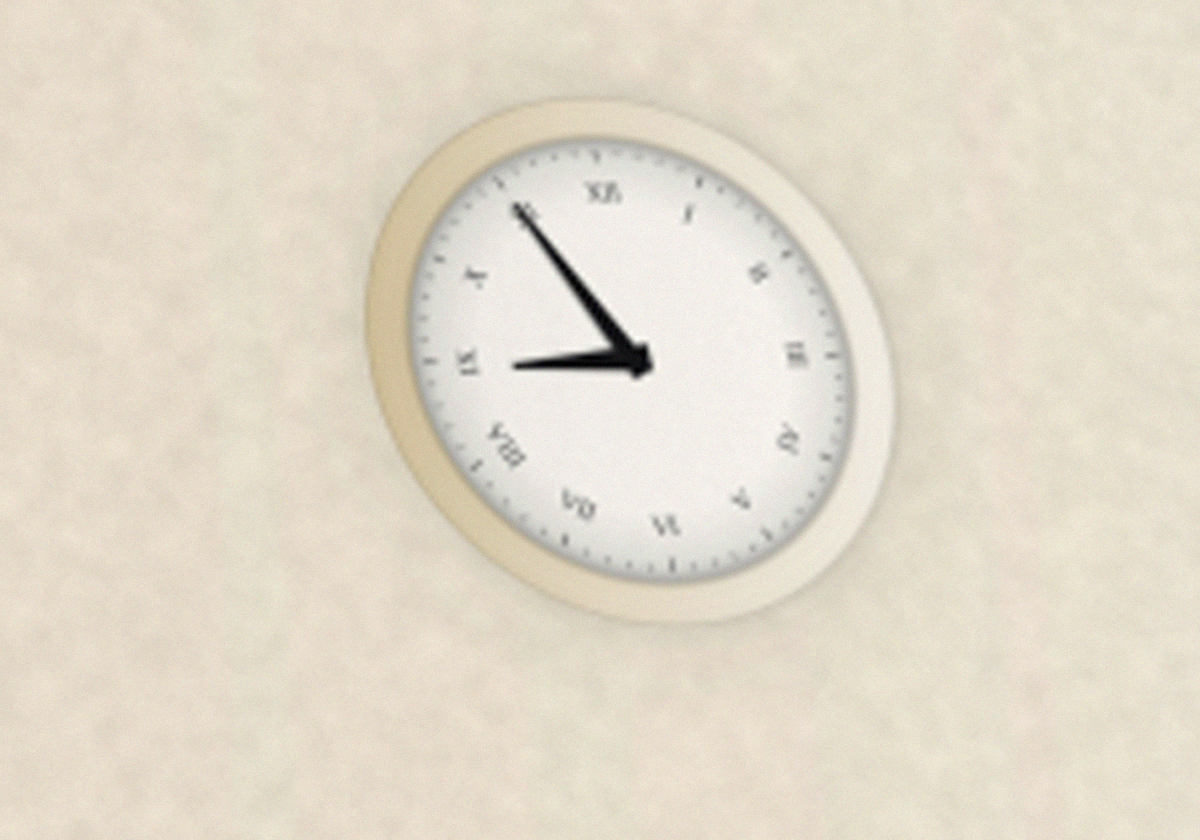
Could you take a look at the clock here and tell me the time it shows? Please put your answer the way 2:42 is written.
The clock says 8:55
